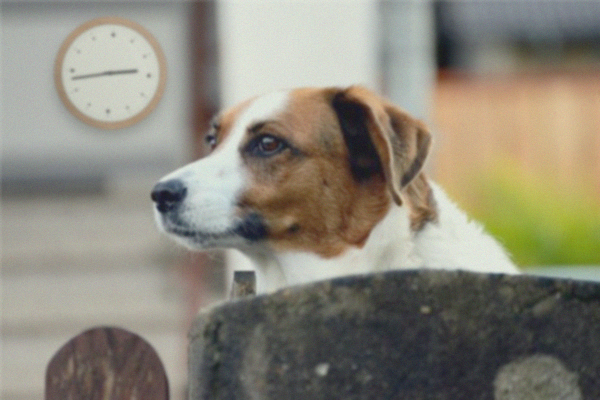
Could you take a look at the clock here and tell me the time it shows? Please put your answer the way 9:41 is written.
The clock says 2:43
